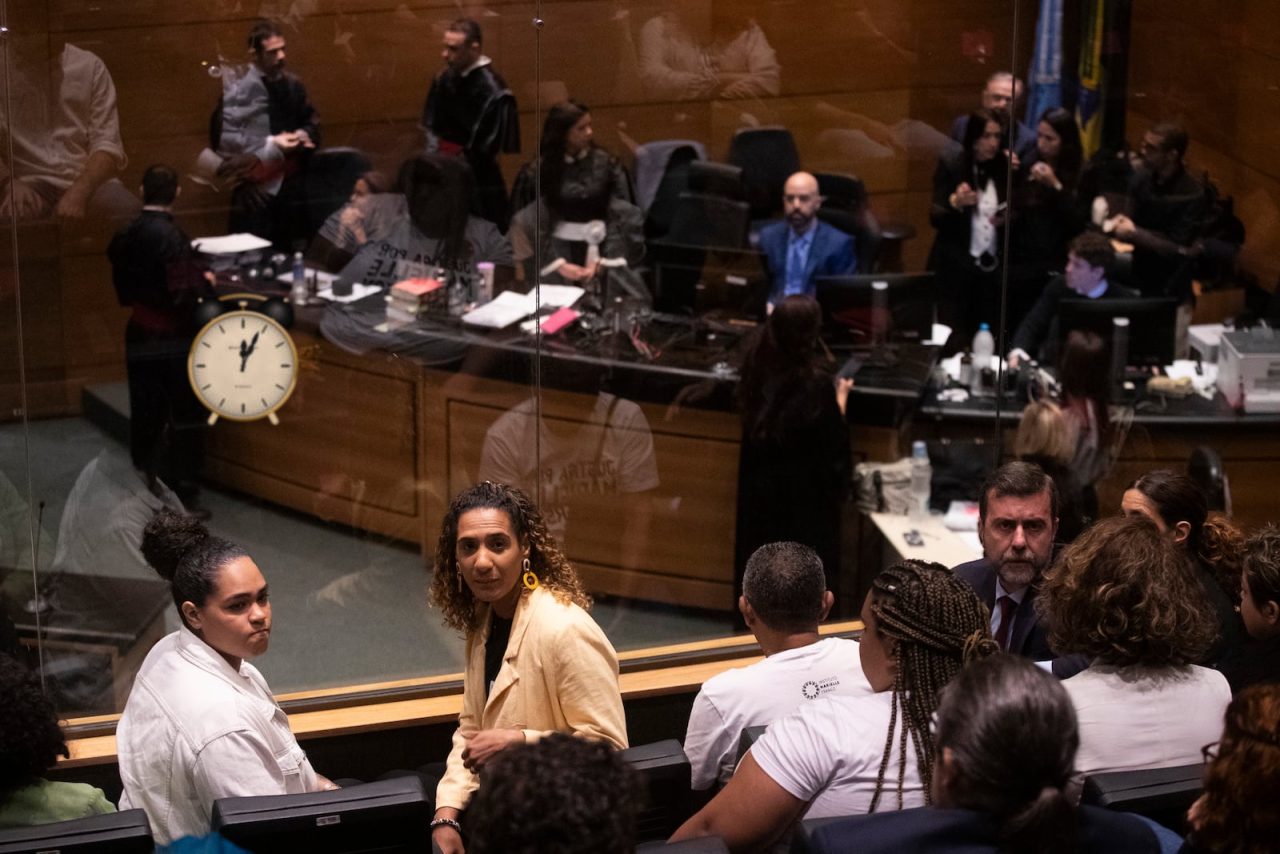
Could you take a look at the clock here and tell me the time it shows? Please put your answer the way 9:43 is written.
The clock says 12:04
